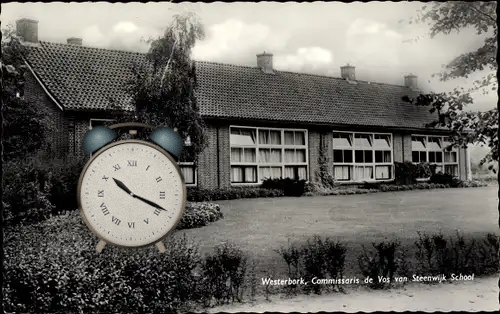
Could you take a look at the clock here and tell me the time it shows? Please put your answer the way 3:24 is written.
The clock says 10:19
